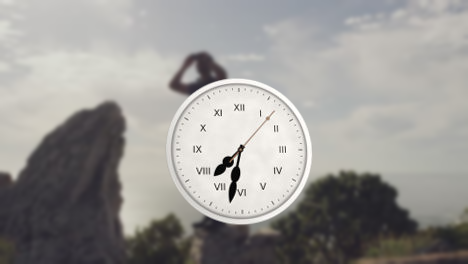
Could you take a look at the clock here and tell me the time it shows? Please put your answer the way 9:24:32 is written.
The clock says 7:32:07
